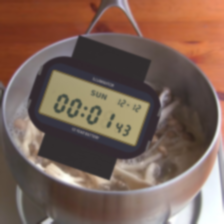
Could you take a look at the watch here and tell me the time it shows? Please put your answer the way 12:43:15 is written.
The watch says 0:01:43
